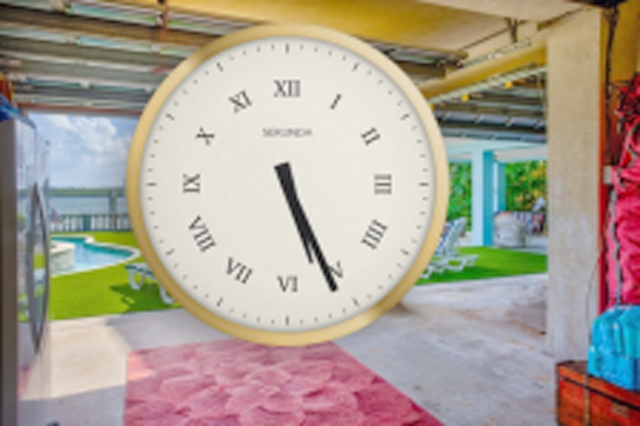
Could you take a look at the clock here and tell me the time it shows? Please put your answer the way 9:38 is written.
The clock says 5:26
